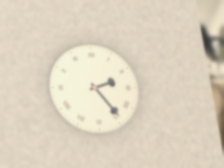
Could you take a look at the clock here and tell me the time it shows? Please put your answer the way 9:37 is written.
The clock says 2:24
